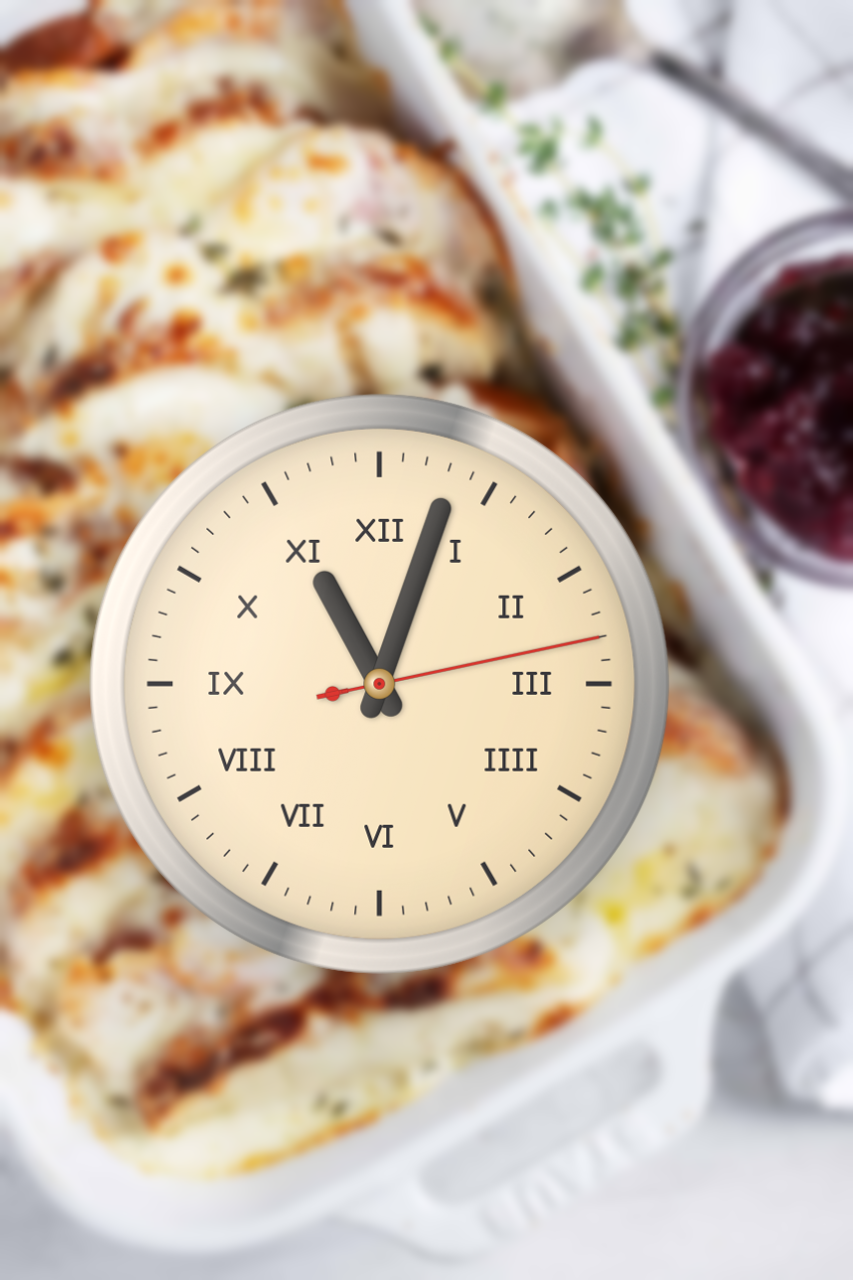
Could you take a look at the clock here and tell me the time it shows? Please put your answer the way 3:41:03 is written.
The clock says 11:03:13
